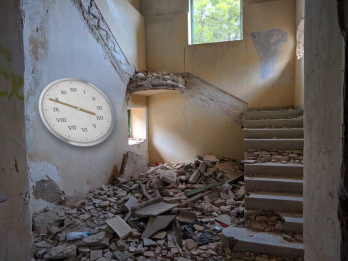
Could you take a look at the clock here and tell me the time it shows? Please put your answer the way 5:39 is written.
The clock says 3:49
